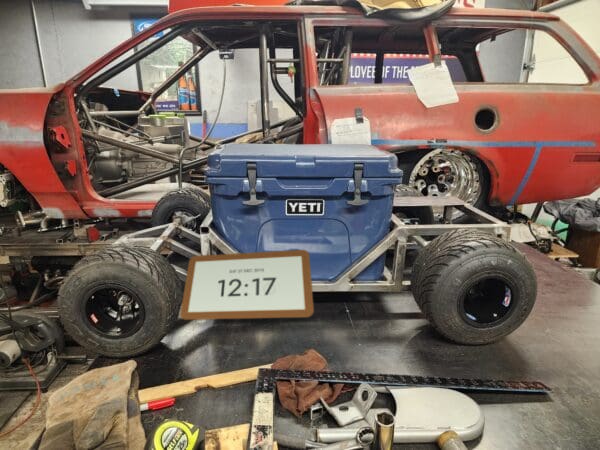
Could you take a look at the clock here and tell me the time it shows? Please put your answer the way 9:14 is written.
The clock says 12:17
